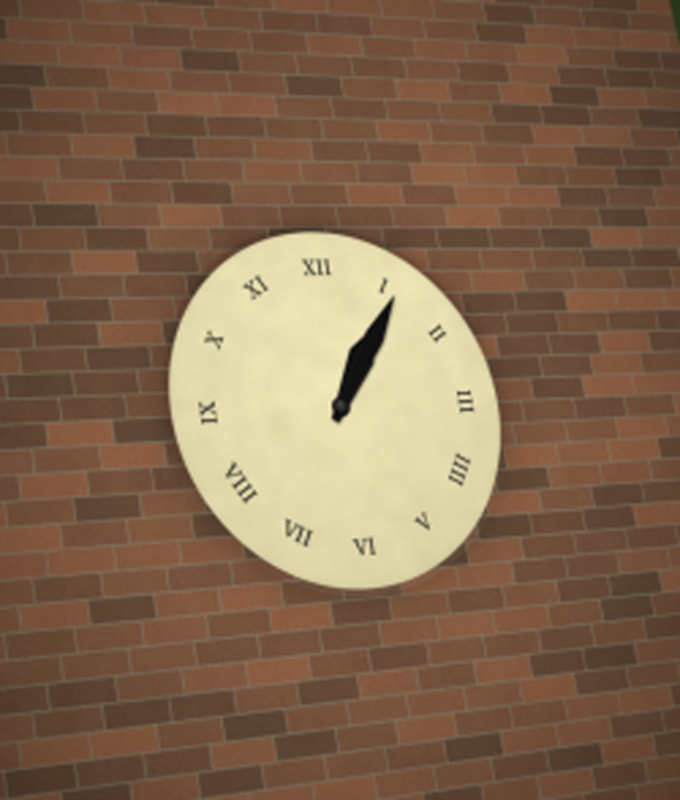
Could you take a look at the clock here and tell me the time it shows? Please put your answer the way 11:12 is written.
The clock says 1:06
